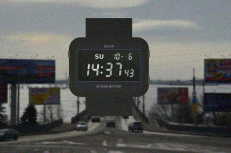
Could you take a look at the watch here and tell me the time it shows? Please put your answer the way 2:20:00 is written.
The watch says 14:37:43
